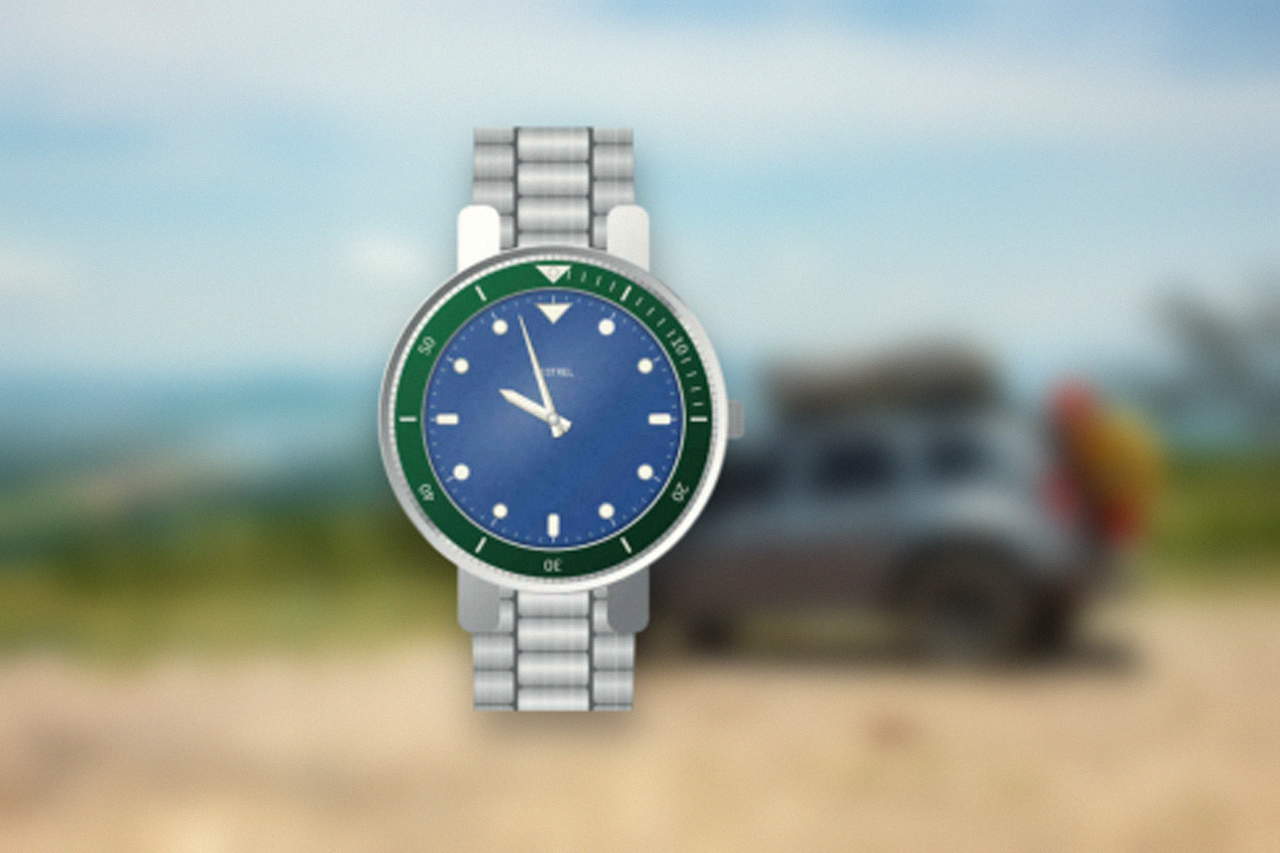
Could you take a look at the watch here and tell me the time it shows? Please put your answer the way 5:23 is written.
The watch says 9:57
